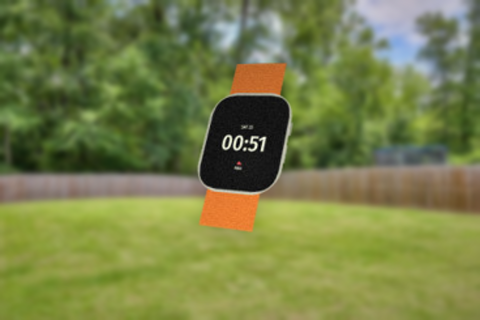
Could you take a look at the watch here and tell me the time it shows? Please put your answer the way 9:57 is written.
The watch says 0:51
